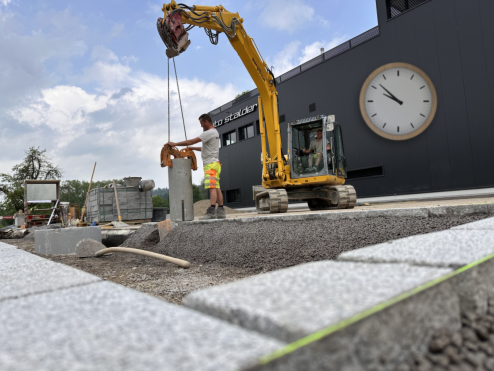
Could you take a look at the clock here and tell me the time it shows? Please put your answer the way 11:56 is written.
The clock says 9:52
